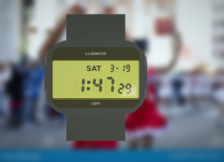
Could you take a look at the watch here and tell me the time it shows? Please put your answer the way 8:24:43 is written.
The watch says 1:47:29
